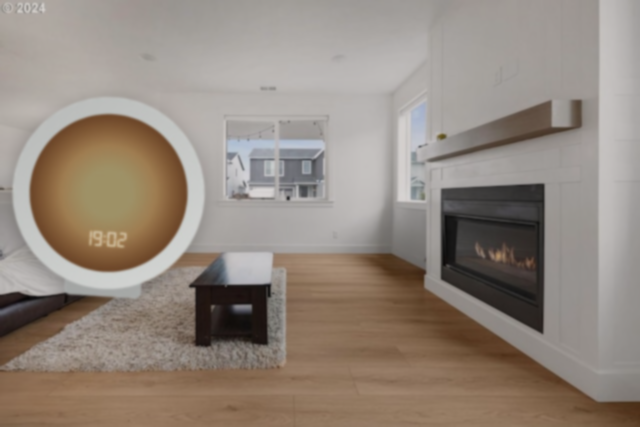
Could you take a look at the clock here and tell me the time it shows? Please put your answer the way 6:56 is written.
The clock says 19:02
